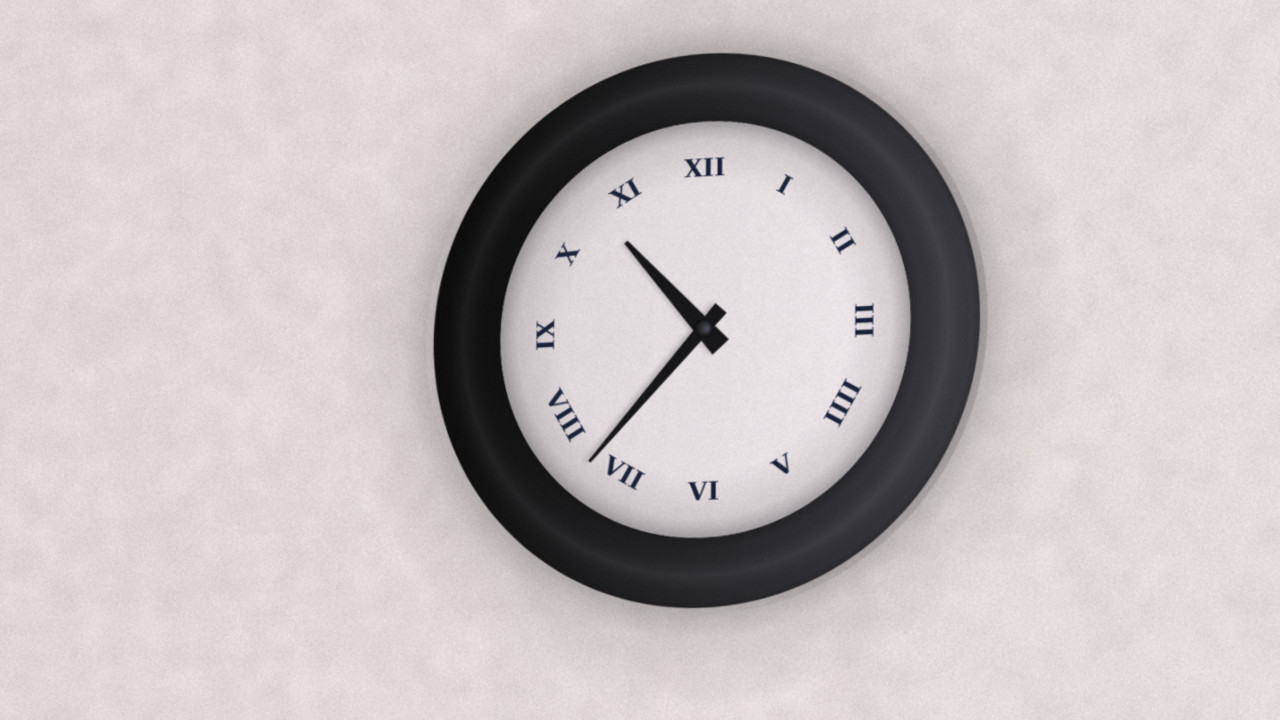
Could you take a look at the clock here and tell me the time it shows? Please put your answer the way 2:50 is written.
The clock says 10:37
